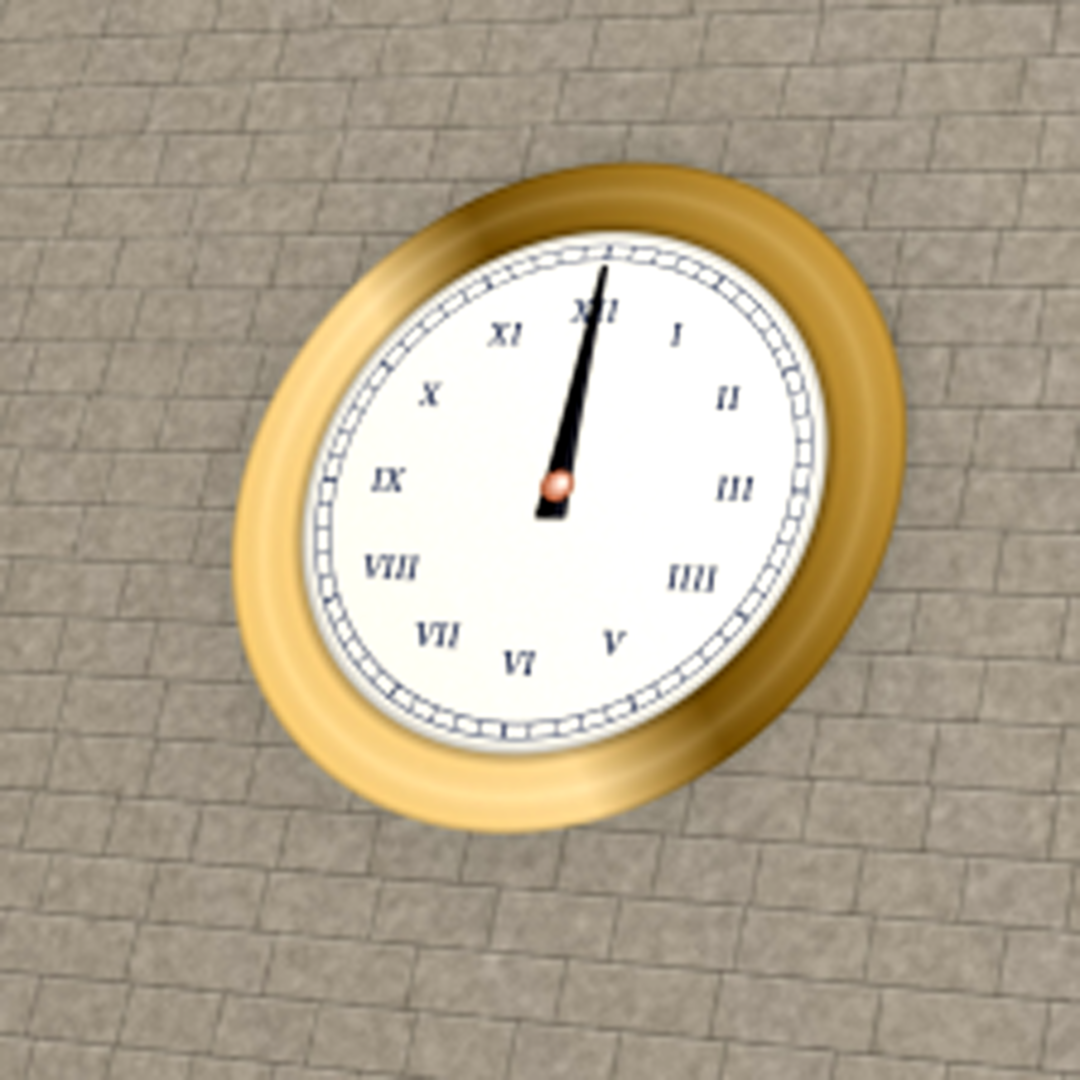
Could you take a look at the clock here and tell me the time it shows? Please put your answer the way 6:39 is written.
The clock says 12:00
